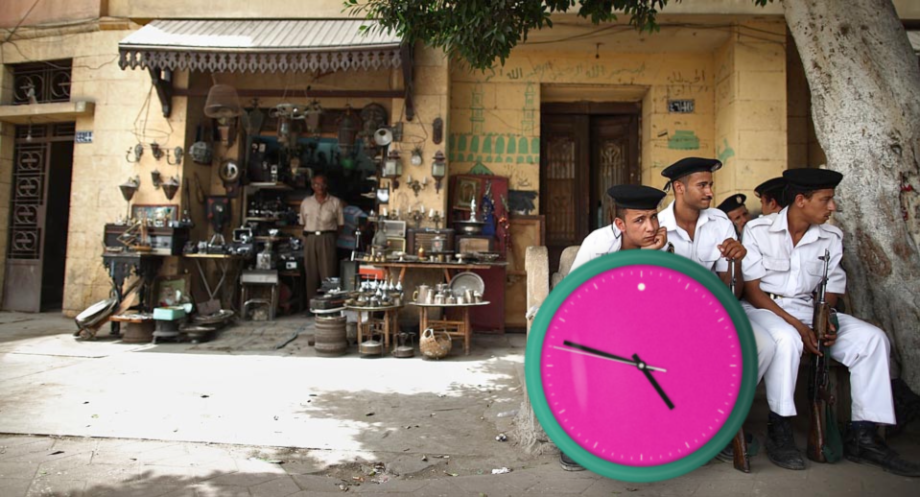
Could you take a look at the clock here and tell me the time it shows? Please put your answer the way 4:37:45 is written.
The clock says 4:47:47
